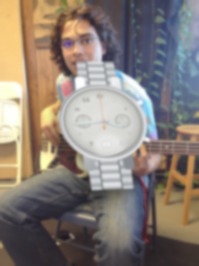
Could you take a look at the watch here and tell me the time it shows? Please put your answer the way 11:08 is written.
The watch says 3:44
